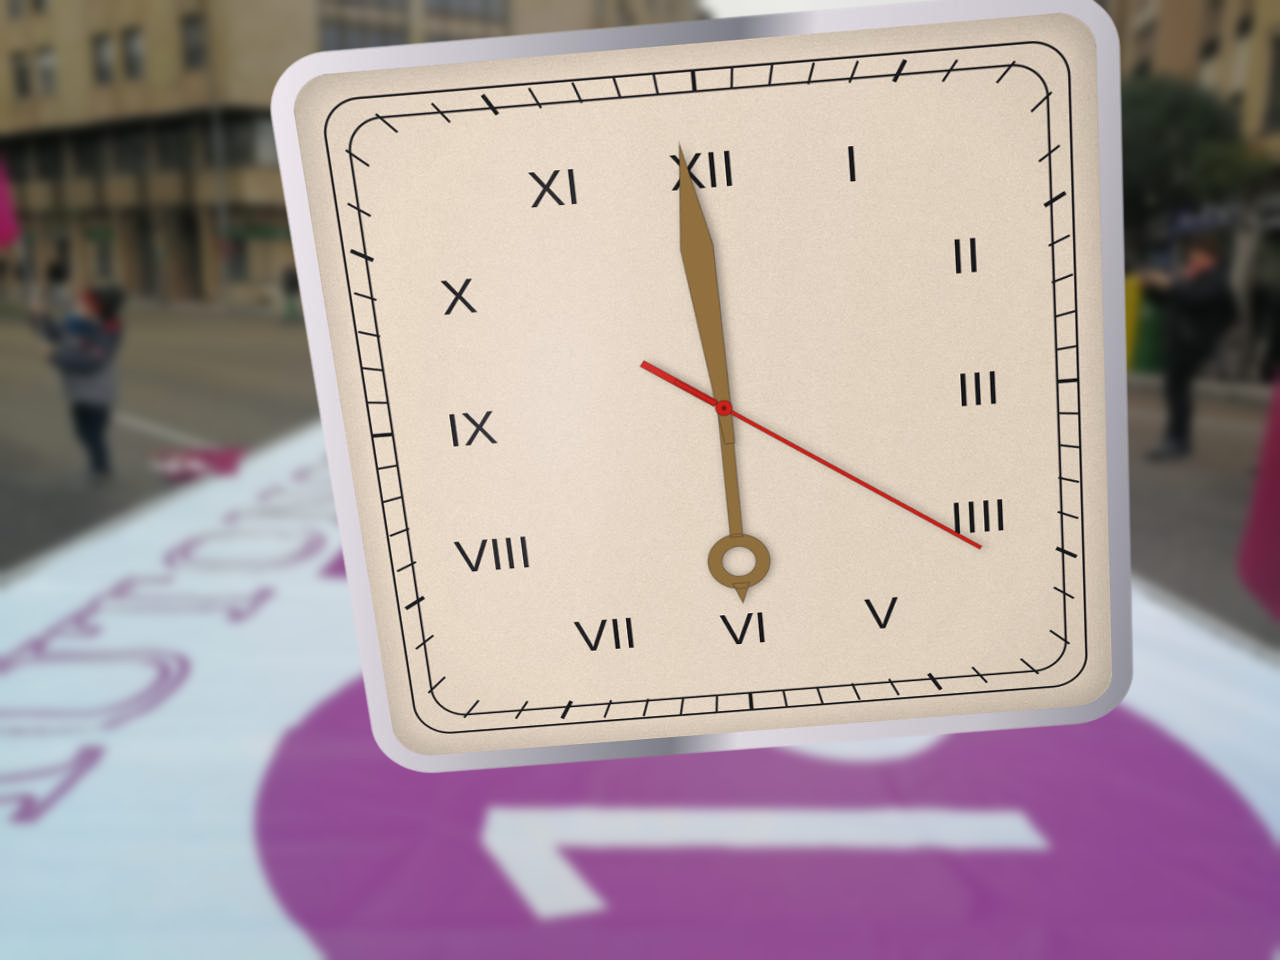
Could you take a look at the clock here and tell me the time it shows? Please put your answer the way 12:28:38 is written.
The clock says 5:59:21
